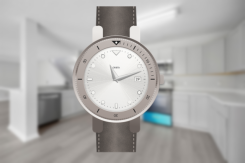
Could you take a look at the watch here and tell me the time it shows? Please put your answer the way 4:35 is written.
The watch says 11:12
